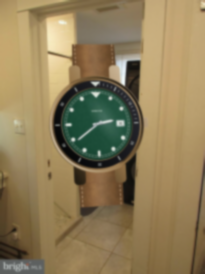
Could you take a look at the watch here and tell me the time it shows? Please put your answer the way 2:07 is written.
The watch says 2:39
